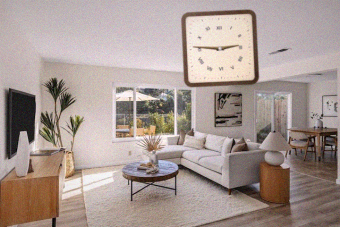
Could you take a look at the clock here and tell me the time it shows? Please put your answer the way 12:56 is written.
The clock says 2:46
